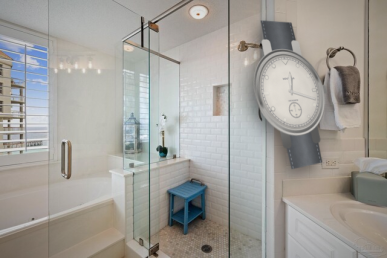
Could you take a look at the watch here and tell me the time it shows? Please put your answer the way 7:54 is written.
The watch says 12:18
